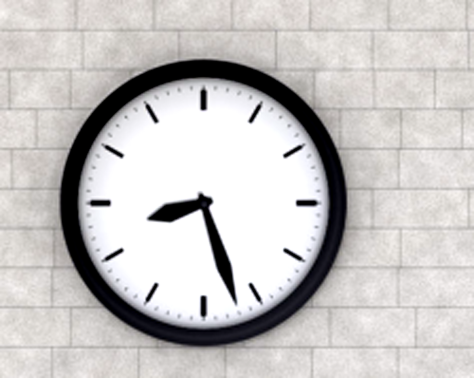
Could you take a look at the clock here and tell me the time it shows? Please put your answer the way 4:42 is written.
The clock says 8:27
